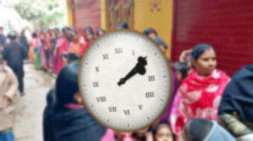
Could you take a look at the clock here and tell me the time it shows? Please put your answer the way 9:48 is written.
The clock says 2:09
